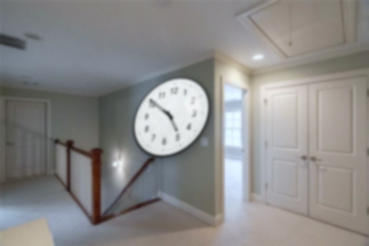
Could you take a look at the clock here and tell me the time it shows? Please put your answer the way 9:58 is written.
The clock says 4:51
